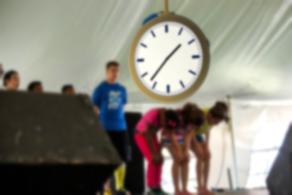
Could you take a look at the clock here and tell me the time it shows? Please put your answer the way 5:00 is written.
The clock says 1:37
